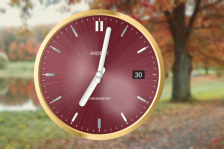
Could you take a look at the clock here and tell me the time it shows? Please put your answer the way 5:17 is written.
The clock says 7:02
